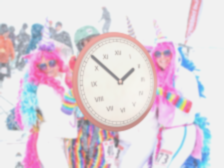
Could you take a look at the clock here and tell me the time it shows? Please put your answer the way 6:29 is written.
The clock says 1:52
